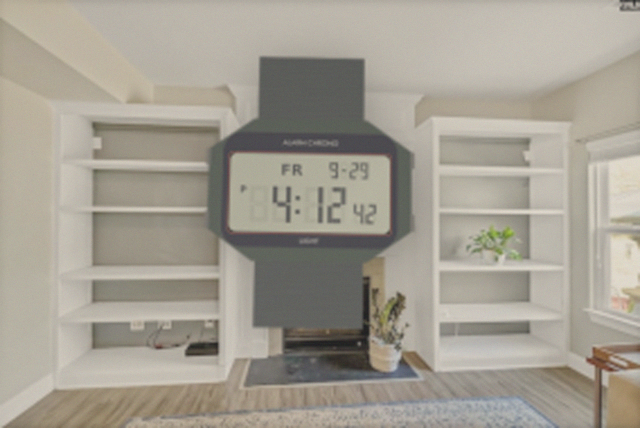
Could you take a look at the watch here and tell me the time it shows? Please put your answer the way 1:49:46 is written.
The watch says 4:12:42
